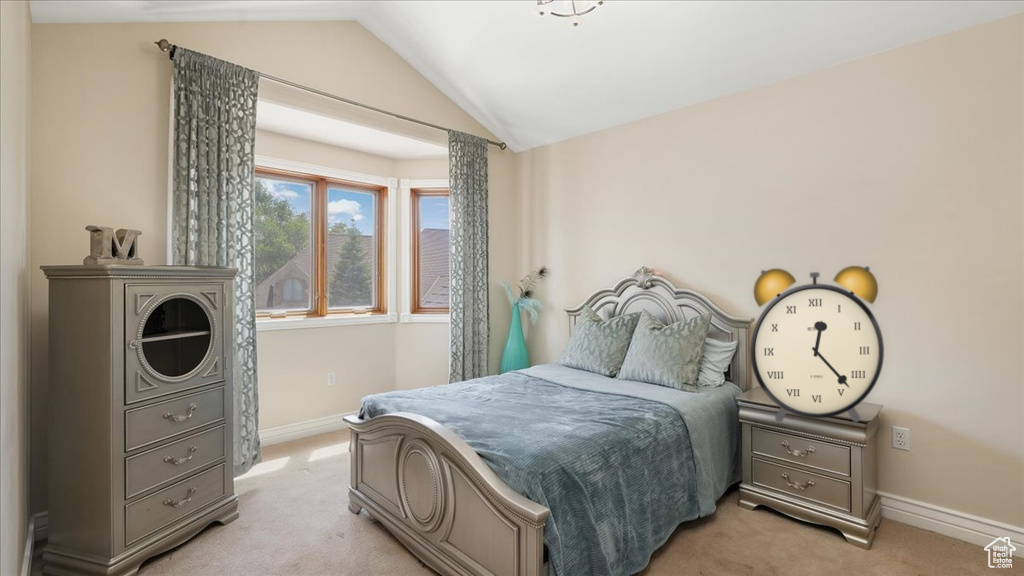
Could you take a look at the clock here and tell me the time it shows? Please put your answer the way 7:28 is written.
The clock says 12:23
